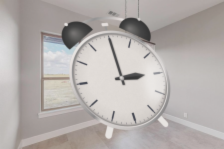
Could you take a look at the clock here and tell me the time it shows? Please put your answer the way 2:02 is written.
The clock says 3:00
